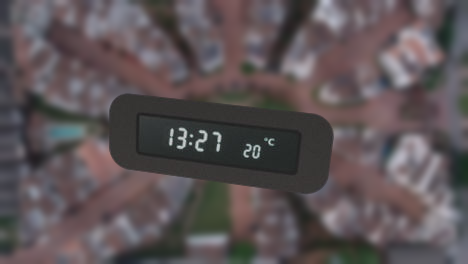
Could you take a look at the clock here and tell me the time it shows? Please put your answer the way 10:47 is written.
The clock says 13:27
